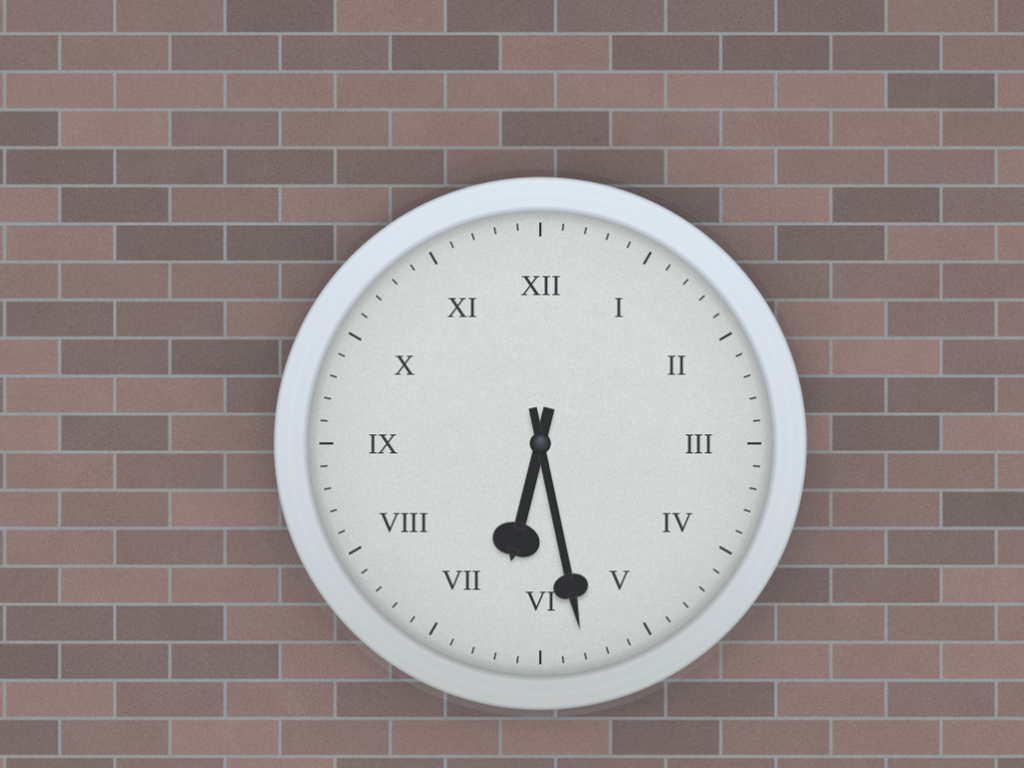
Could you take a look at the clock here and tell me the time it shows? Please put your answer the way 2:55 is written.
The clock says 6:28
